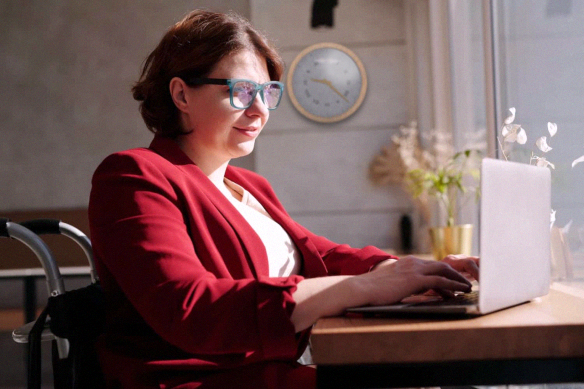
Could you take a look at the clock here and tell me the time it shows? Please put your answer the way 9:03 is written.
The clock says 9:22
